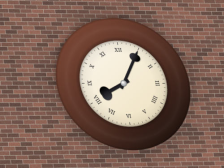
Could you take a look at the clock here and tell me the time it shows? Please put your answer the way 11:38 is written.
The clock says 8:05
